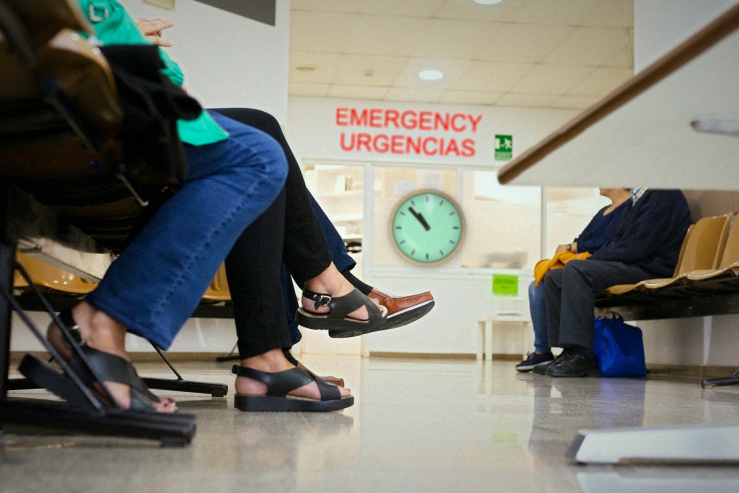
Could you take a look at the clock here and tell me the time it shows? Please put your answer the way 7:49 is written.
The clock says 10:53
